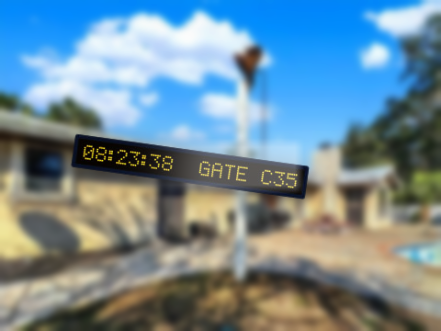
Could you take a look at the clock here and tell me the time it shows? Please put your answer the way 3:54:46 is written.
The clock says 8:23:38
